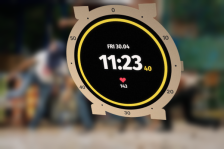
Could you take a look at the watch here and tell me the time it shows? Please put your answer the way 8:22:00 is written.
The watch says 11:23:40
